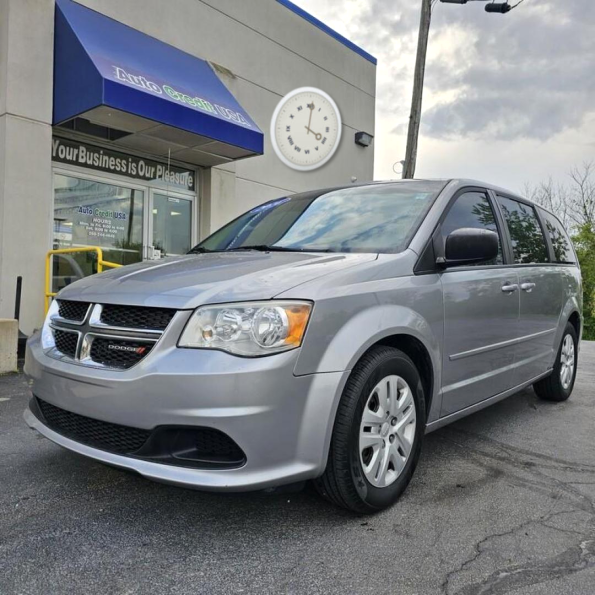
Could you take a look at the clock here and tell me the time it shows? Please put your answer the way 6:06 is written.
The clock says 4:01
